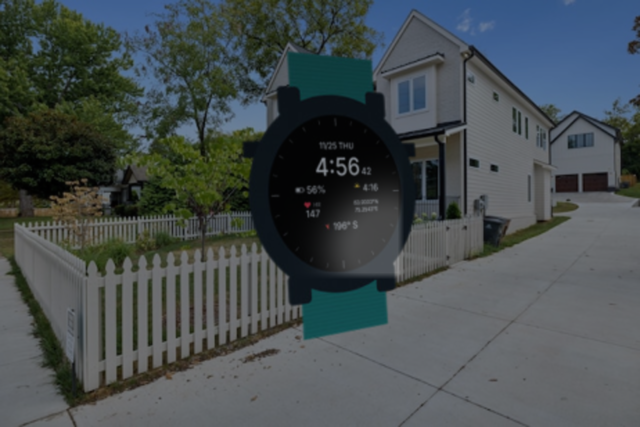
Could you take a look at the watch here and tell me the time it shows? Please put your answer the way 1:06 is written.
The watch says 4:56
